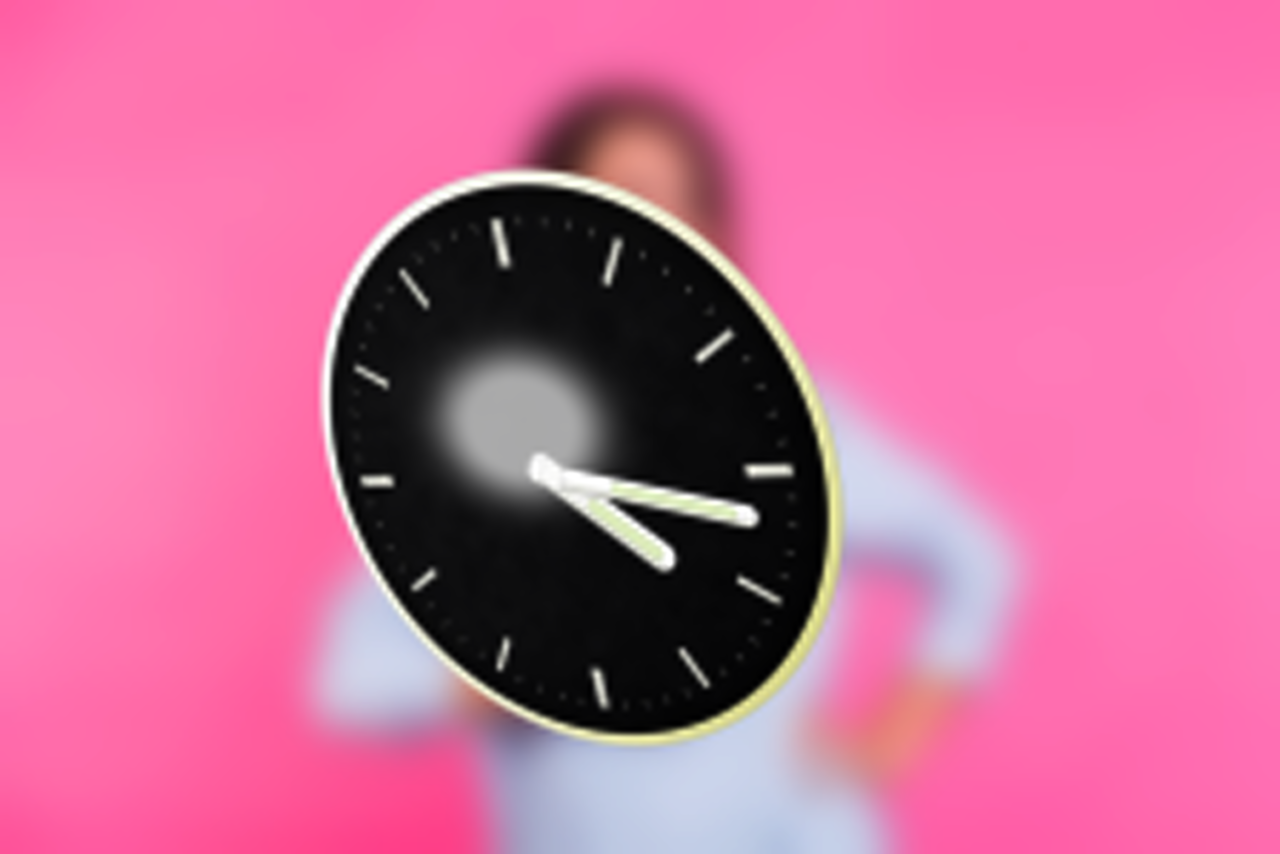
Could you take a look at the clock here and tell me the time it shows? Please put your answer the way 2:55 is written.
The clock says 4:17
